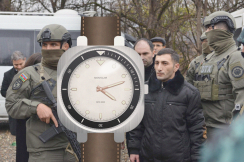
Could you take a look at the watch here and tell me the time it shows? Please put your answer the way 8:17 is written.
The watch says 4:12
